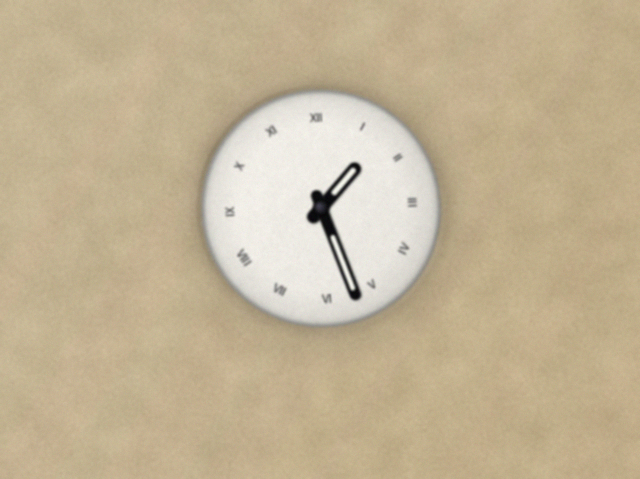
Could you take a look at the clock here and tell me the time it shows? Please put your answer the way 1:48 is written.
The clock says 1:27
